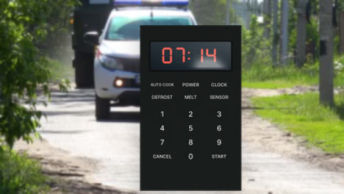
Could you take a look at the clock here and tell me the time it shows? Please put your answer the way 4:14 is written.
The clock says 7:14
